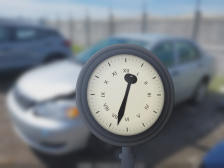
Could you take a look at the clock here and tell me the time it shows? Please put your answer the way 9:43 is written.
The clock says 12:33
